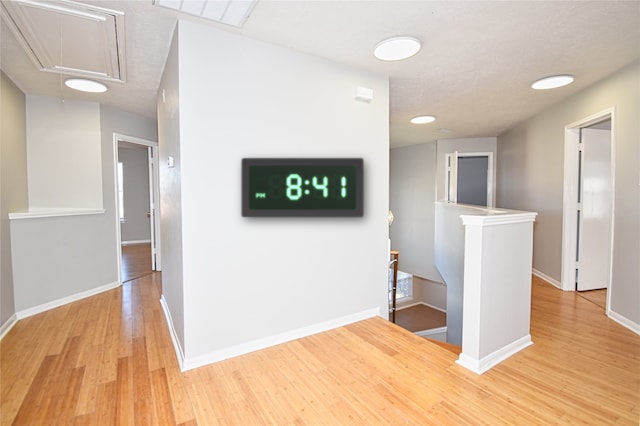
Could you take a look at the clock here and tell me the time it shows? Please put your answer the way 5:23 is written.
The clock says 8:41
